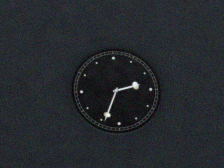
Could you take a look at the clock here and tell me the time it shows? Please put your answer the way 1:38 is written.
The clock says 2:34
